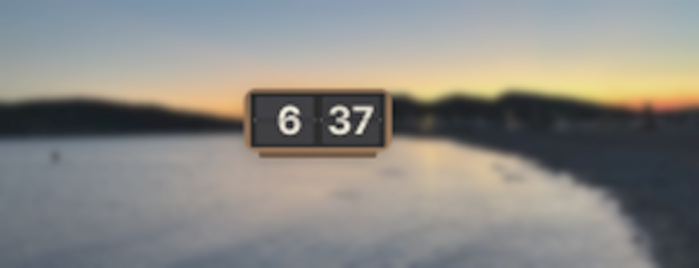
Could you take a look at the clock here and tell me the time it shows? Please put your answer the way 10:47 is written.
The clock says 6:37
